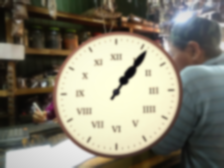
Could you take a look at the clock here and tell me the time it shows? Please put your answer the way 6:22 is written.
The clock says 1:06
